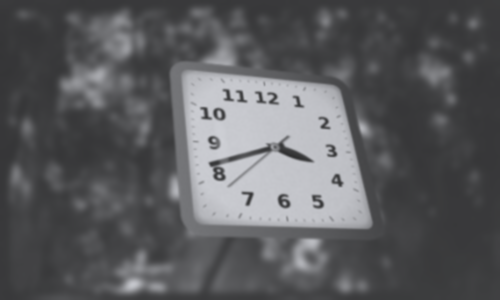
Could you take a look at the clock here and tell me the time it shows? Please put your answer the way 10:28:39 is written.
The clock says 3:41:38
